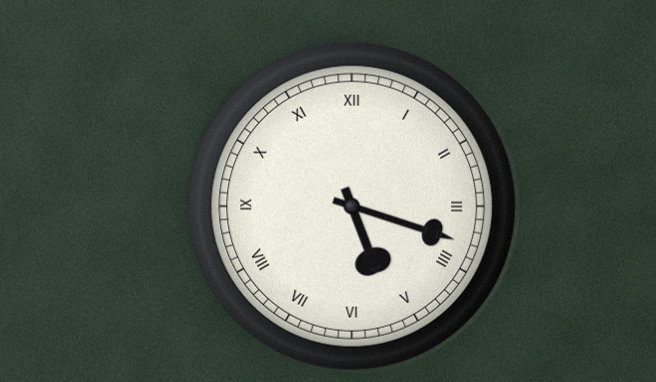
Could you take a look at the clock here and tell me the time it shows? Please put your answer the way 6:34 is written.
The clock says 5:18
